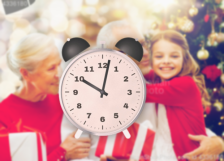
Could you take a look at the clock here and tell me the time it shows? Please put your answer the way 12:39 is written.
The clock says 10:02
